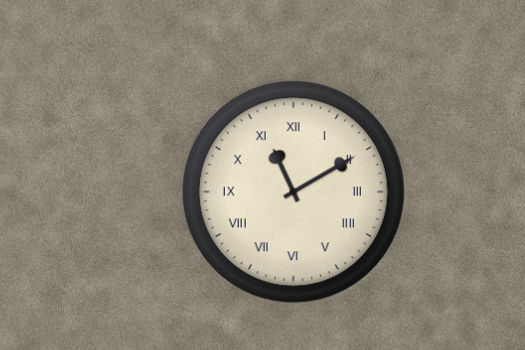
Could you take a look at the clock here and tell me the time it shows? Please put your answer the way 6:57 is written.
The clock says 11:10
